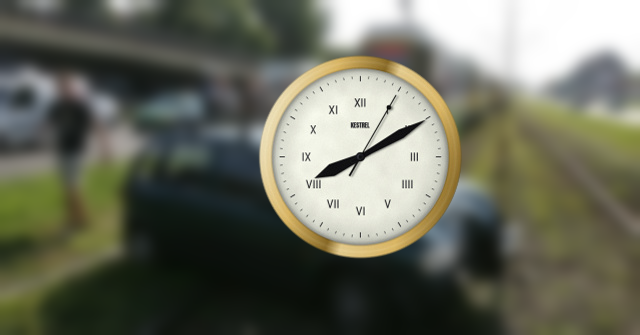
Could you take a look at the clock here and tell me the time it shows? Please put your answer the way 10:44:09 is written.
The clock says 8:10:05
